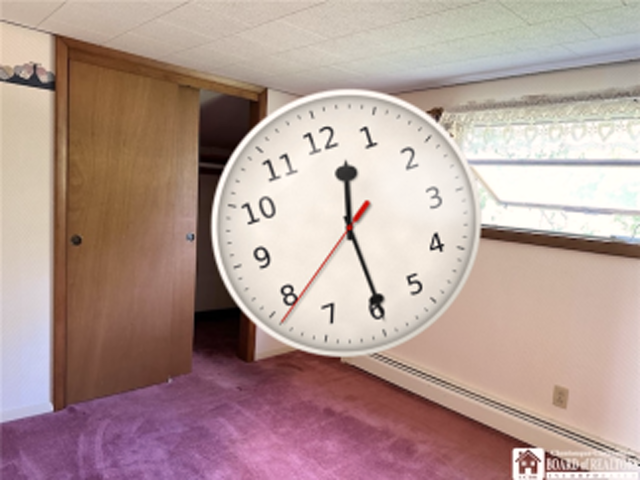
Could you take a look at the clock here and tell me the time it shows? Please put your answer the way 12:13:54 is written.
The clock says 12:29:39
